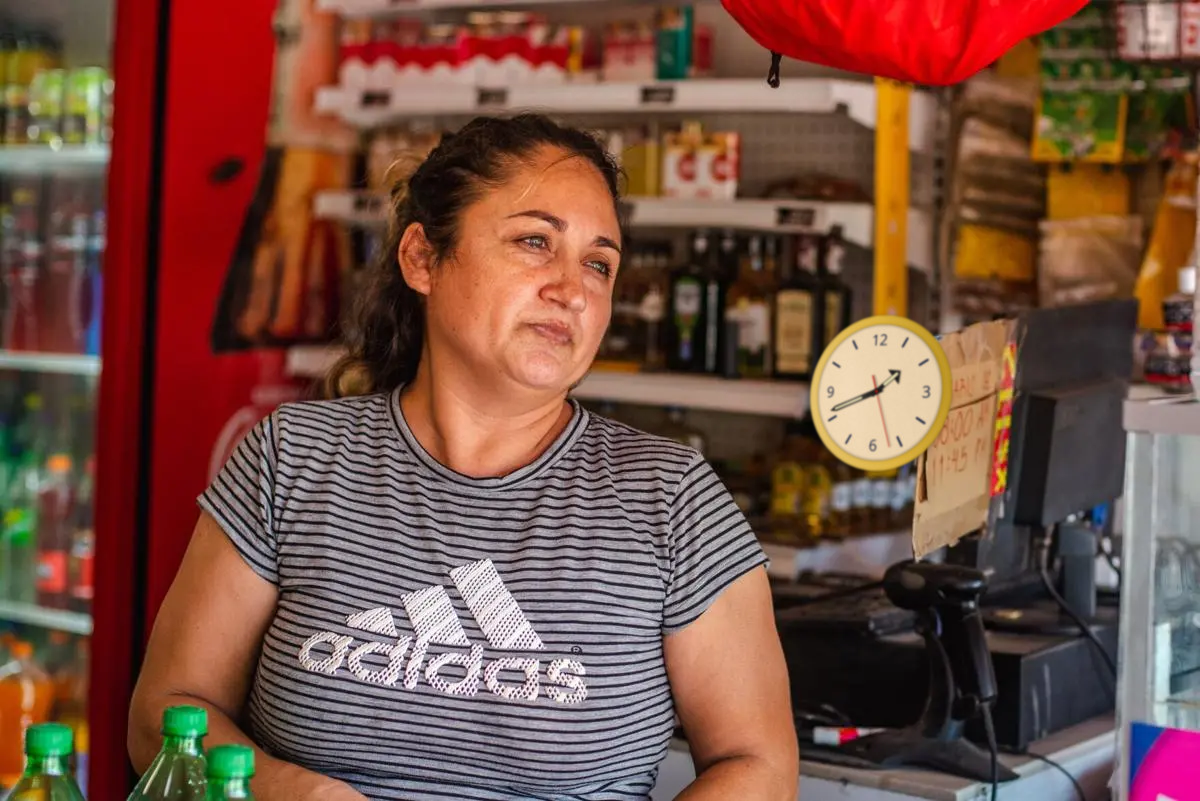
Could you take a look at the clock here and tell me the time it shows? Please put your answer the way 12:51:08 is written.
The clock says 1:41:27
